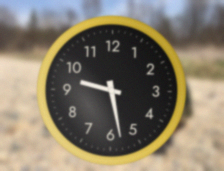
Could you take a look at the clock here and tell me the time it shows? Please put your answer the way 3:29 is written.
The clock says 9:28
